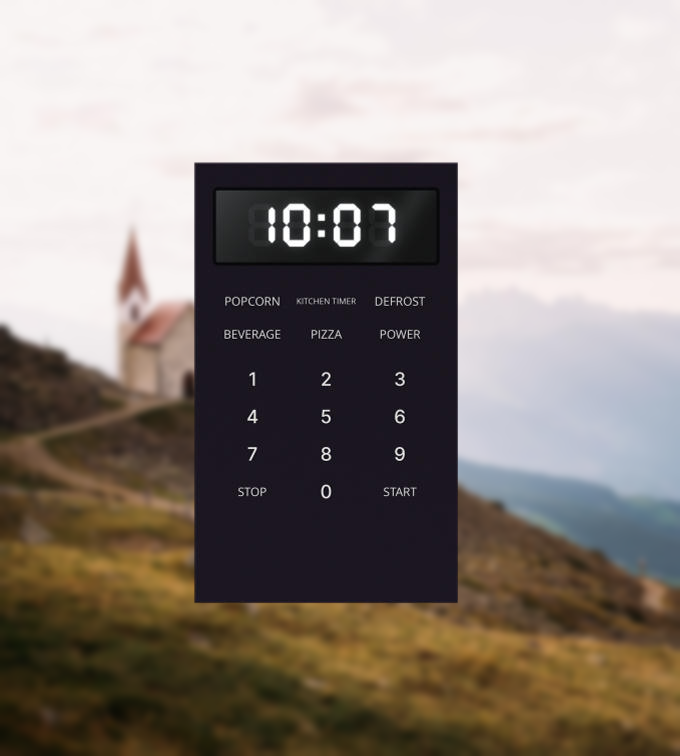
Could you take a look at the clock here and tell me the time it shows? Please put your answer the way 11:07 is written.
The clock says 10:07
